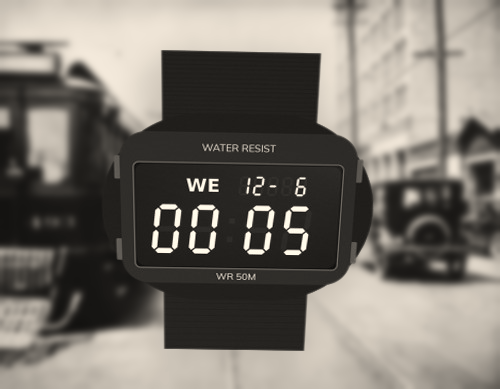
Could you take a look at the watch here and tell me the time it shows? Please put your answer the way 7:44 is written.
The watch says 0:05
